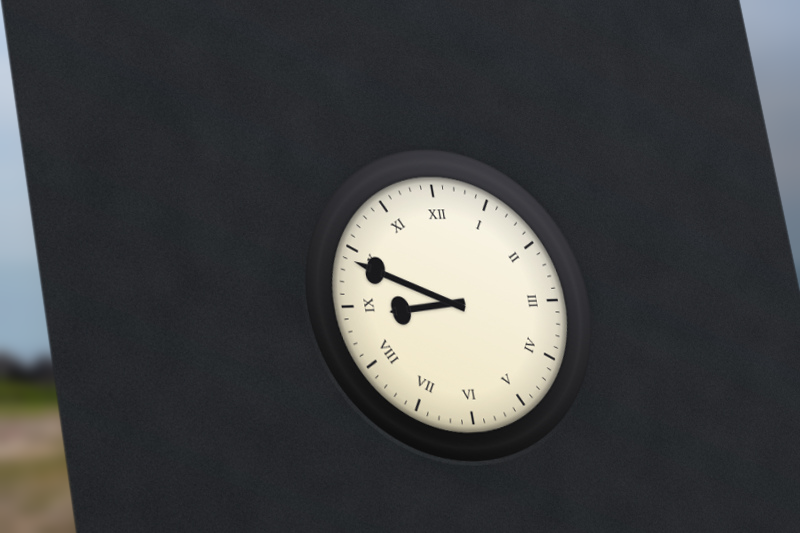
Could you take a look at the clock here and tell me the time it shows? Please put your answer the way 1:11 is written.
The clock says 8:49
